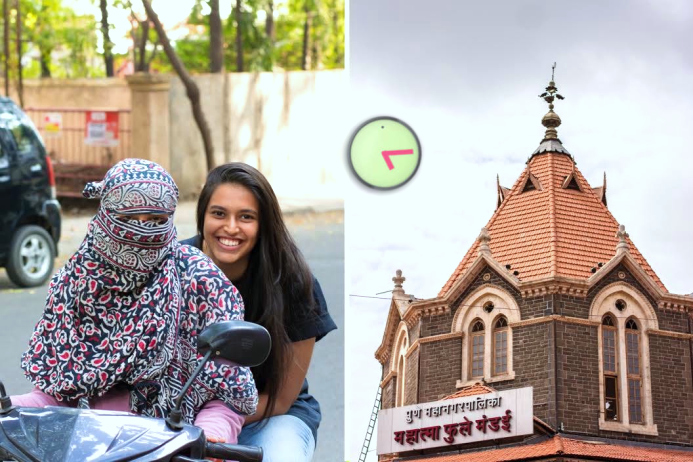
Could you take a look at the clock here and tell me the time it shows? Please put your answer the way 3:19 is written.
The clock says 5:15
